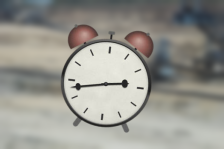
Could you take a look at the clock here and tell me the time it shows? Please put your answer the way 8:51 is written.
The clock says 2:43
